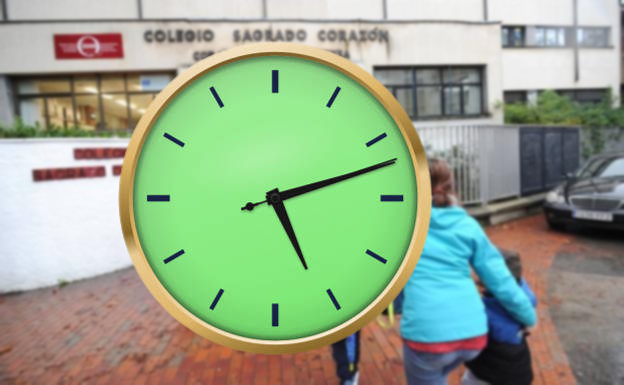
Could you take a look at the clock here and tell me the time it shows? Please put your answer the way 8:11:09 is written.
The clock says 5:12:12
